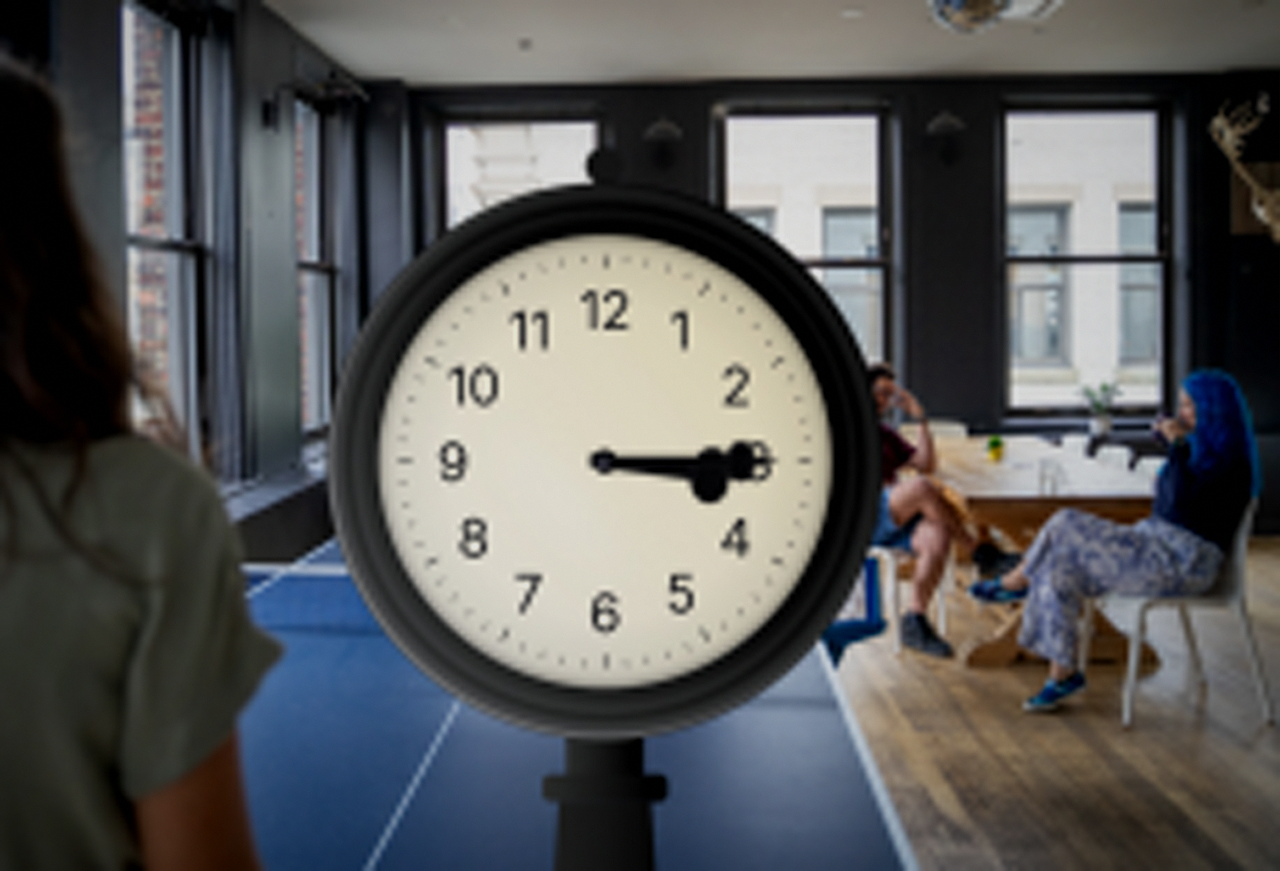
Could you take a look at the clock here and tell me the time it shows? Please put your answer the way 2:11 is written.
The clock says 3:15
